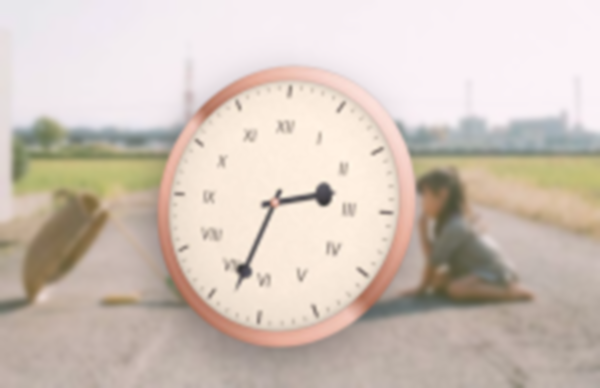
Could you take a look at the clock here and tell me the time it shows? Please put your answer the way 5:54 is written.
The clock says 2:33
